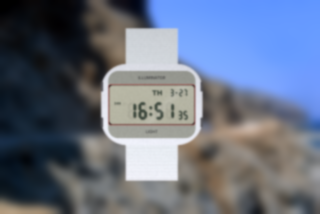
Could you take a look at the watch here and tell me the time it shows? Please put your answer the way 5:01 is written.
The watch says 16:51
